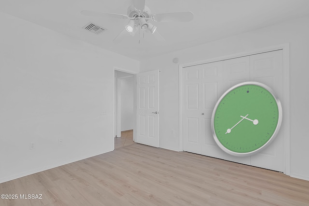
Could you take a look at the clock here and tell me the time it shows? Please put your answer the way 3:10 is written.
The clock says 3:38
